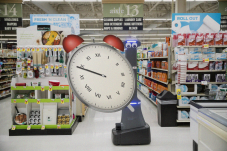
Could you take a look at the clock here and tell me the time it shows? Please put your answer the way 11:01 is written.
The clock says 9:49
